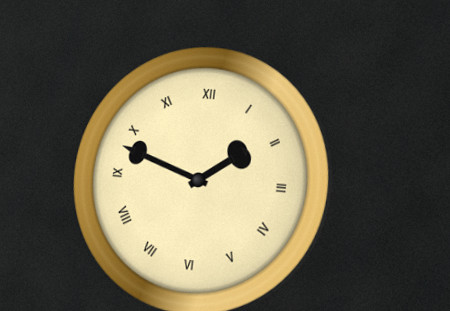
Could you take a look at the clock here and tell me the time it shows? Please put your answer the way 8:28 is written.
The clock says 1:48
